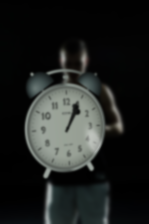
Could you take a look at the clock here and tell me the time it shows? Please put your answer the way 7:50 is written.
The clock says 1:04
